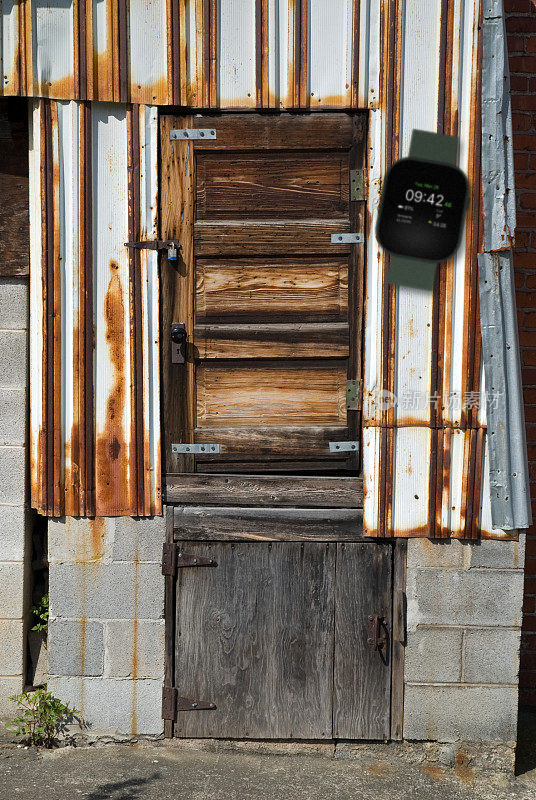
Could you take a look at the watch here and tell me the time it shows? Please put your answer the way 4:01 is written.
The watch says 9:42
